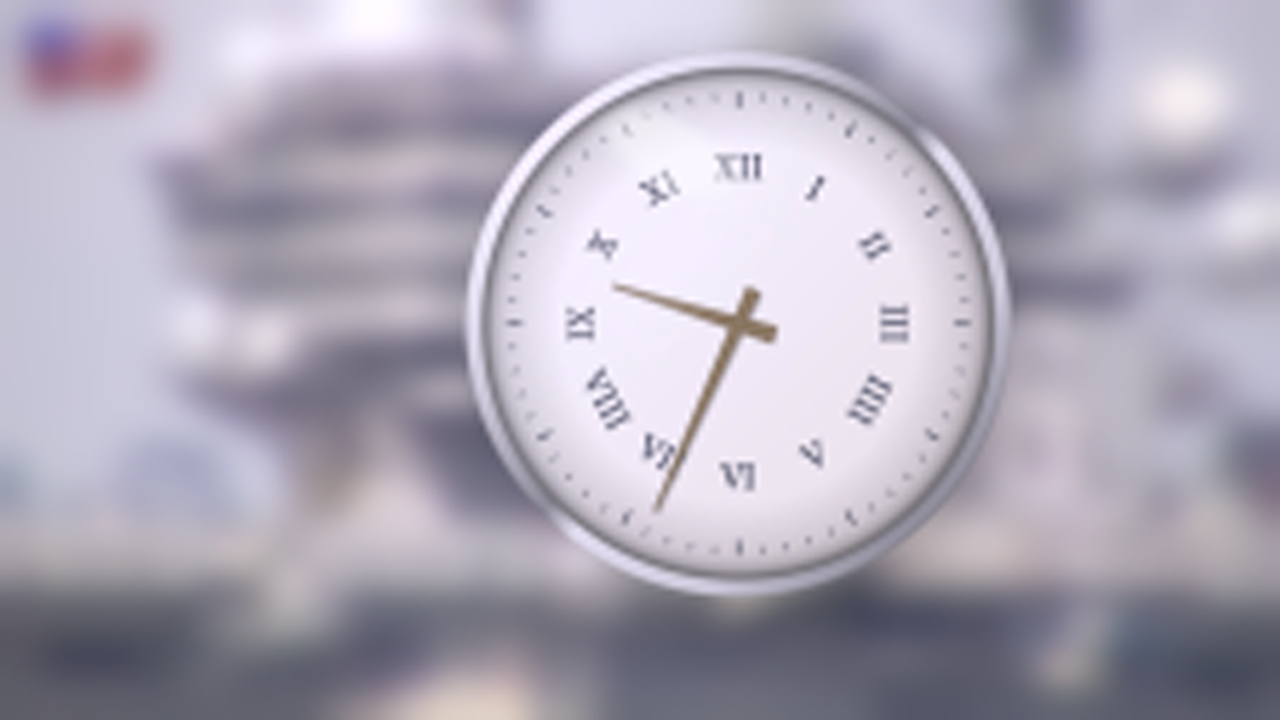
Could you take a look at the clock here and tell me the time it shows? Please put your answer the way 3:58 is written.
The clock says 9:34
